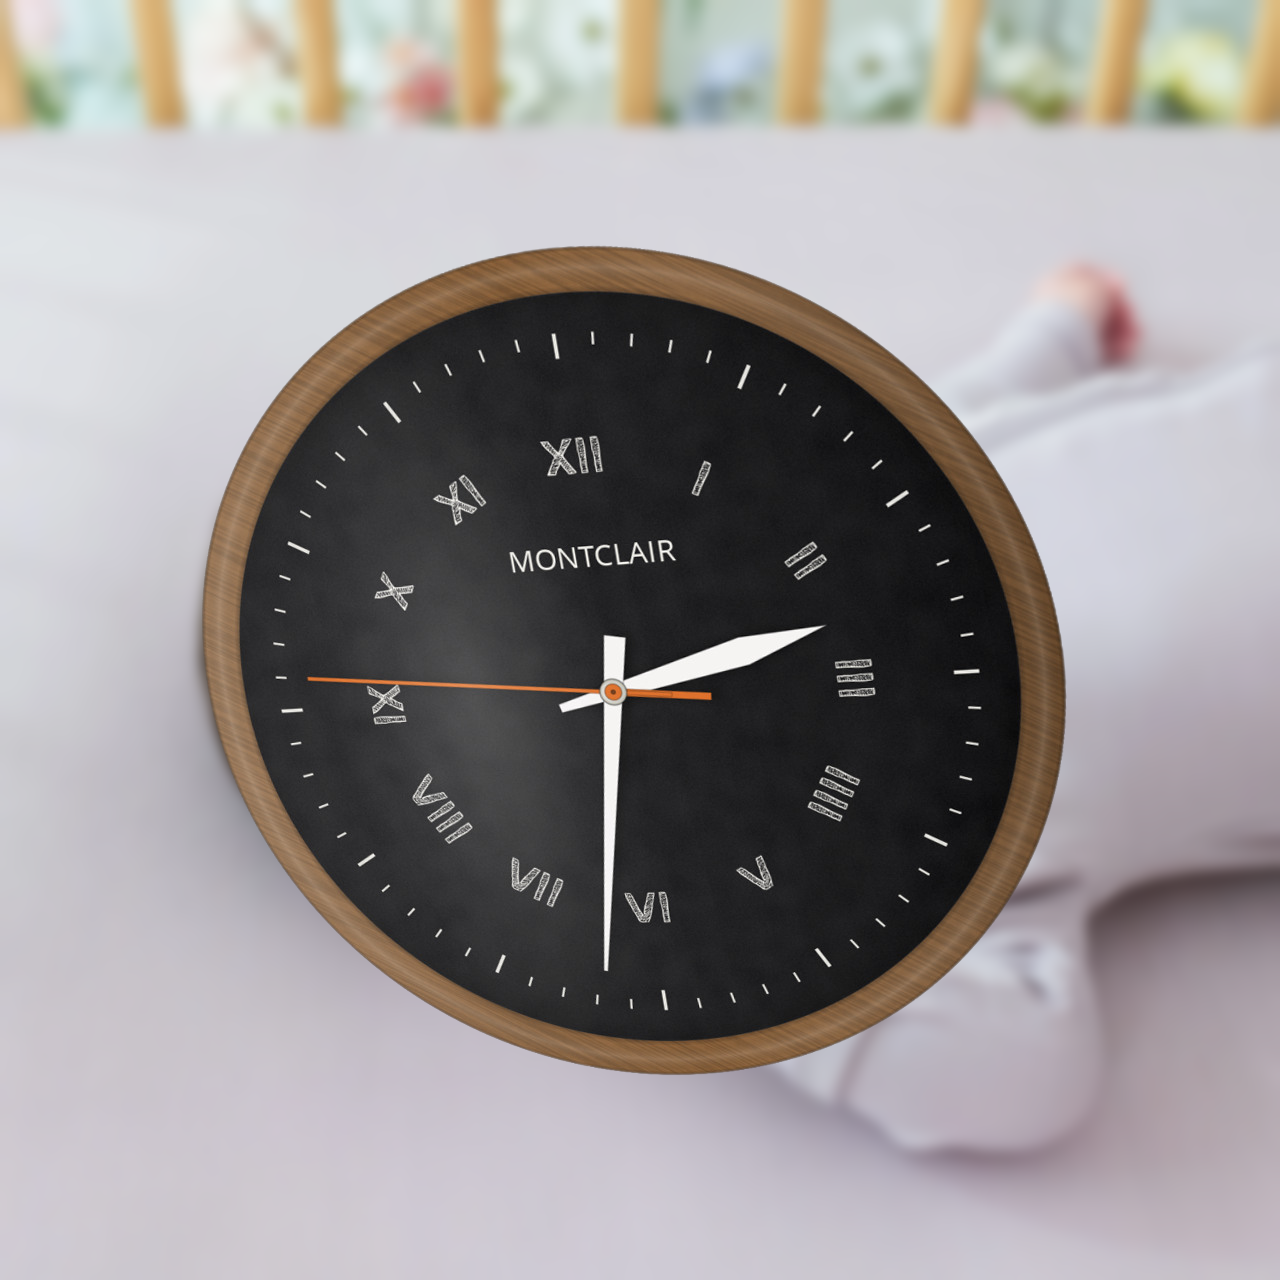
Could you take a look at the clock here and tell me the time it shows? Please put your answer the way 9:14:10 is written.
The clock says 2:31:46
